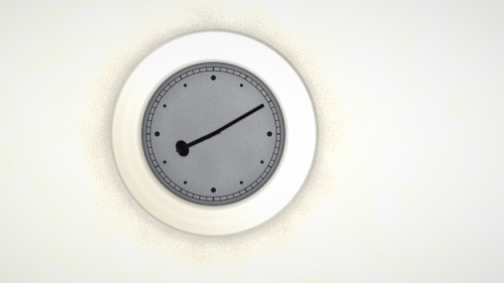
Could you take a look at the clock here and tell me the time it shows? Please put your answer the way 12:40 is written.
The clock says 8:10
